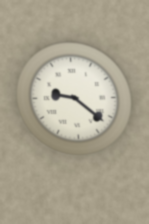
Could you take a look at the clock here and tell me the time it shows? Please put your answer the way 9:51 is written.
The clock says 9:22
